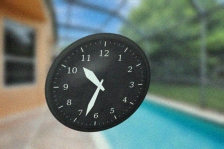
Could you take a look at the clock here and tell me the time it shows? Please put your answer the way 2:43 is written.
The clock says 10:33
